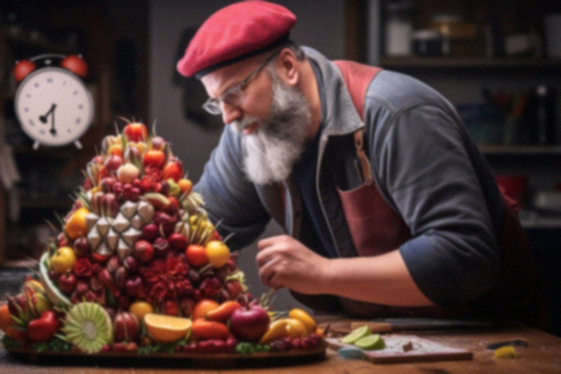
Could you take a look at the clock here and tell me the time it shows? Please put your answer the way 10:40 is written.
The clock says 7:31
